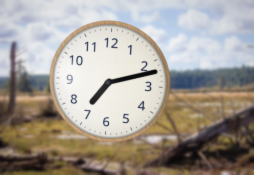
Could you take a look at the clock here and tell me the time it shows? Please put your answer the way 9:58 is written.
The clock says 7:12
